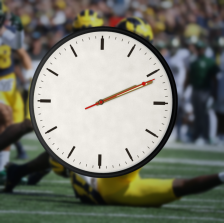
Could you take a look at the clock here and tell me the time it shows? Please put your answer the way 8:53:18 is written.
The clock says 2:11:11
